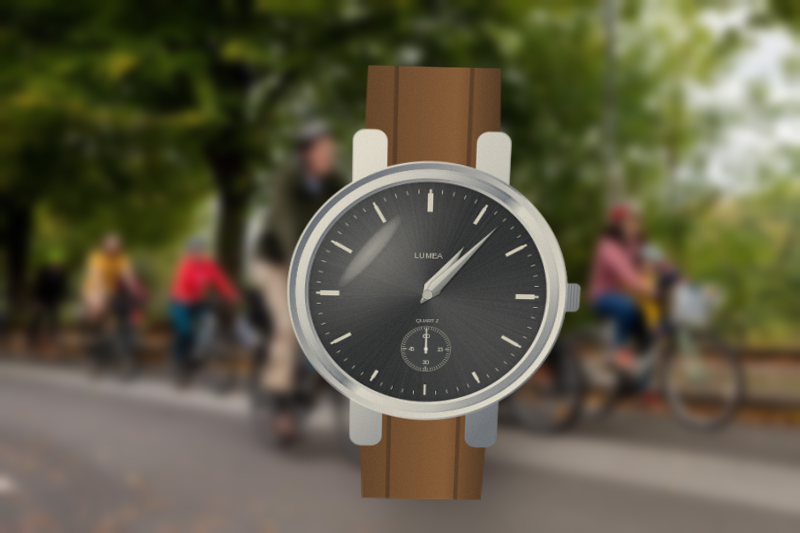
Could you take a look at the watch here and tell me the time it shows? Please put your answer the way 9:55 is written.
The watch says 1:07
